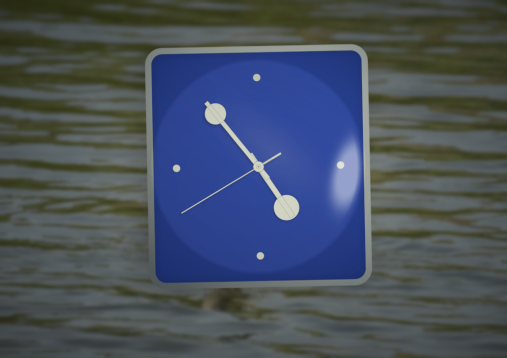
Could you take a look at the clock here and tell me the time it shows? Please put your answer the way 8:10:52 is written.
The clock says 4:53:40
